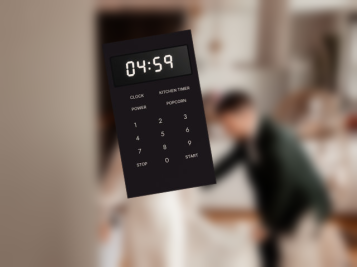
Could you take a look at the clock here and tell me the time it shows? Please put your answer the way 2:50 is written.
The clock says 4:59
